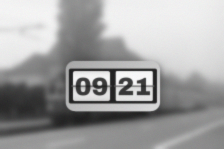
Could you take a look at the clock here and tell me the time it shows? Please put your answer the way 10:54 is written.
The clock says 9:21
